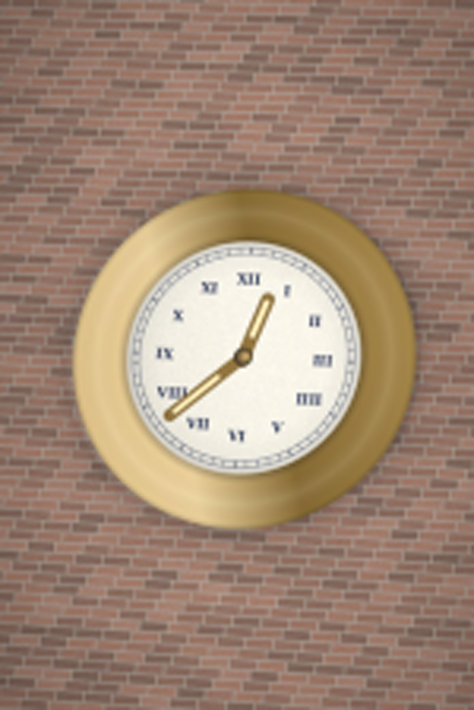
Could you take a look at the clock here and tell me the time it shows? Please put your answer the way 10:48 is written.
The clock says 12:38
